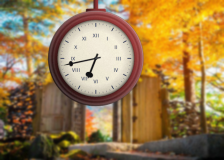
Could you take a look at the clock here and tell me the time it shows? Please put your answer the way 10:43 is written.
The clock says 6:43
